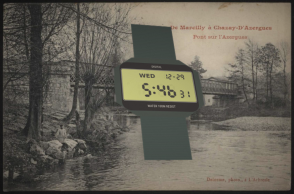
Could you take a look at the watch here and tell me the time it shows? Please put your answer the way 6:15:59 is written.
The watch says 5:46:31
